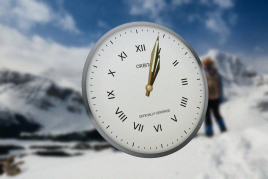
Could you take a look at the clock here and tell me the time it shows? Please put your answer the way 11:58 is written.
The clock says 1:04
